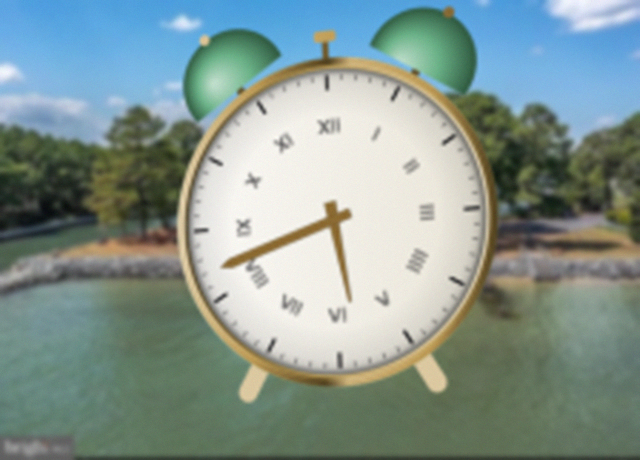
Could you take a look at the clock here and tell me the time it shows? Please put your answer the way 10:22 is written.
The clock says 5:42
